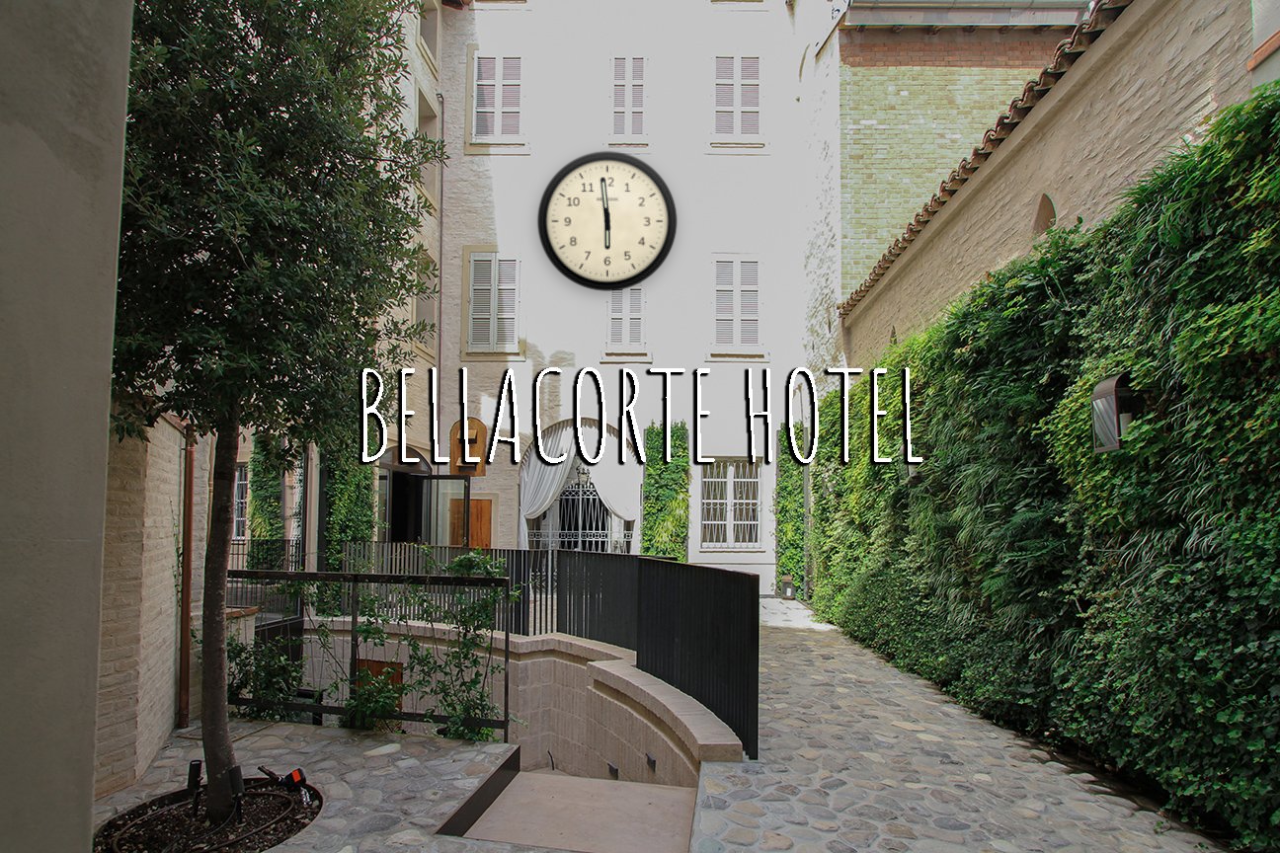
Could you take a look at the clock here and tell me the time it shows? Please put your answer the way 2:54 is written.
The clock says 5:59
